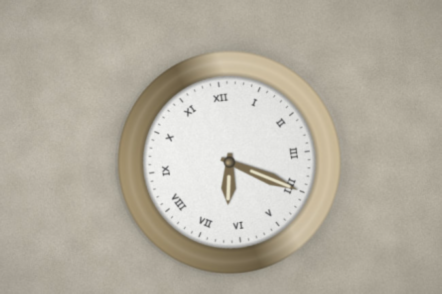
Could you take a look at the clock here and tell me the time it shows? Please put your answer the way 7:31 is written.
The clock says 6:20
